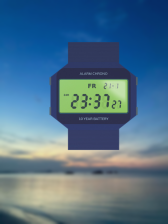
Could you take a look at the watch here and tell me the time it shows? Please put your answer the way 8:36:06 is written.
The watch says 23:37:27
